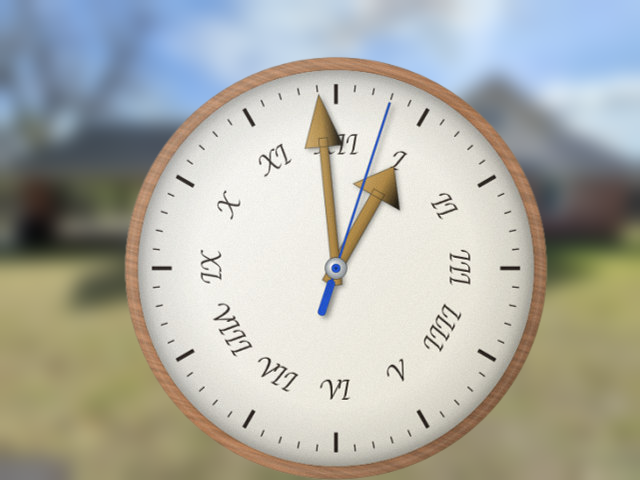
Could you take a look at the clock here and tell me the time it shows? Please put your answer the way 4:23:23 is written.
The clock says 12:59:03
